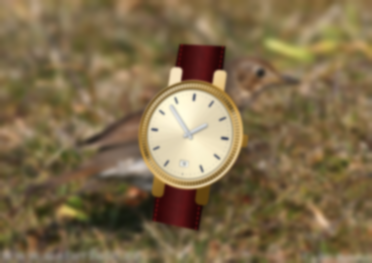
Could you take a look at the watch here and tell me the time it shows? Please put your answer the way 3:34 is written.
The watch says 1:53
